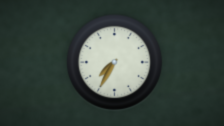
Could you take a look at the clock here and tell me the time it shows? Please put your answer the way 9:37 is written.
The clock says 7:35
